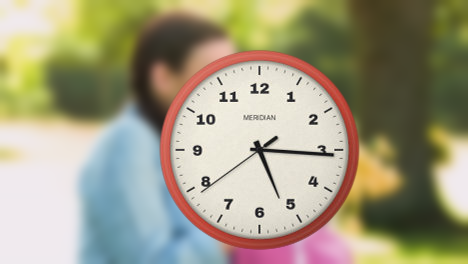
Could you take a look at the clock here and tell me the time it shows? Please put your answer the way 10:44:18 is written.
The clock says 5:15:39
